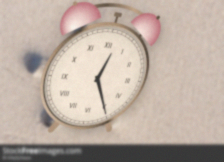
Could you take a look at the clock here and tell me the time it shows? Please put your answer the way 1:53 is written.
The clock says 12:25
